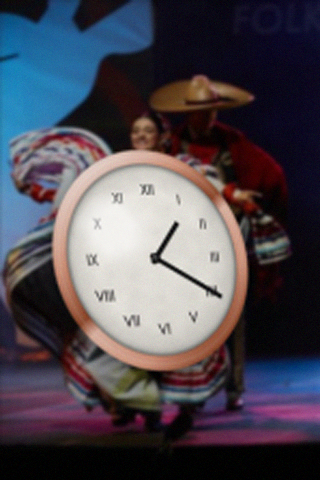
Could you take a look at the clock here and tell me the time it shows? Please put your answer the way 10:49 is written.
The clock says 1:20
